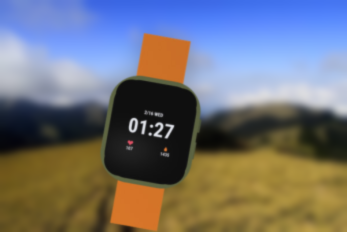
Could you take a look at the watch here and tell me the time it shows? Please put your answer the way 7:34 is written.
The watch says 1:27
